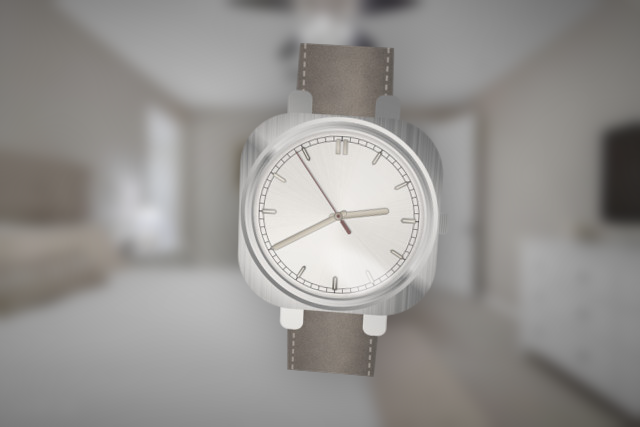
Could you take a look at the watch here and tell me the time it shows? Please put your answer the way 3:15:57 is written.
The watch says 2:39:54
